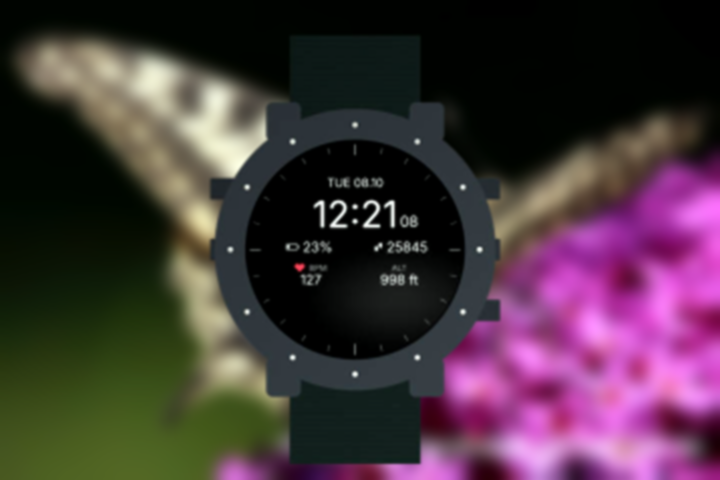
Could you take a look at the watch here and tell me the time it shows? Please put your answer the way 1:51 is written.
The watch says 12:21
